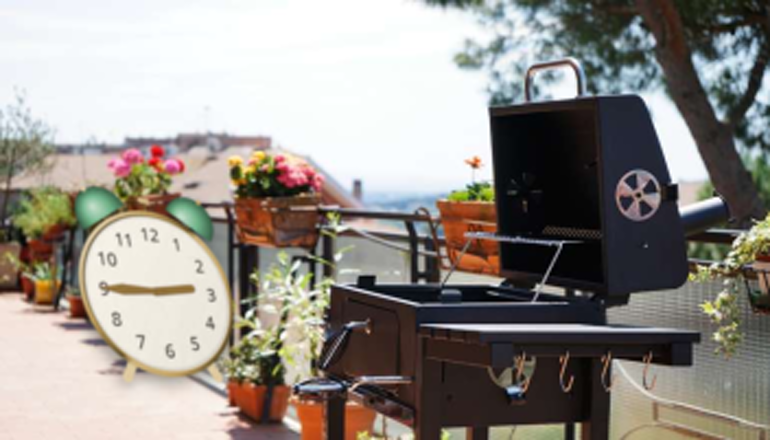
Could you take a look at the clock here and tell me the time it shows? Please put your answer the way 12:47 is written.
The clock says 2:45
